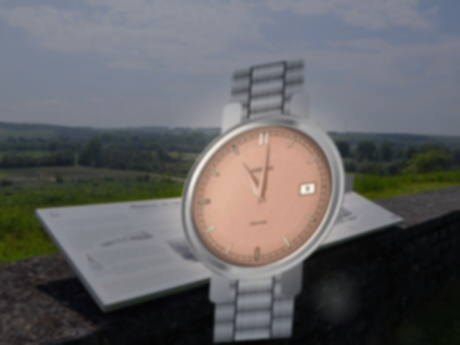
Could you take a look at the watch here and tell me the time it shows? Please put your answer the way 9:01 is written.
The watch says 11:01
